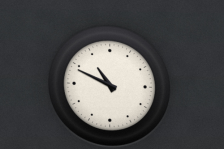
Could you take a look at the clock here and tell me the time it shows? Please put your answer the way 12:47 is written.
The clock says 10:49
